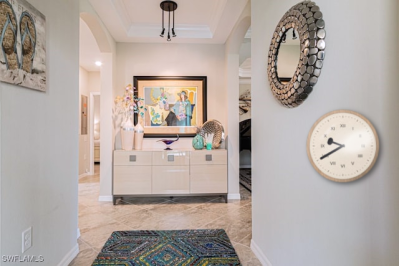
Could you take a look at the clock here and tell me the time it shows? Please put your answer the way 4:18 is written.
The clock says 9:40
